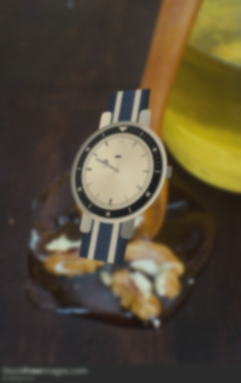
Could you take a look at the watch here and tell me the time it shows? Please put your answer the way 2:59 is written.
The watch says 9:49
